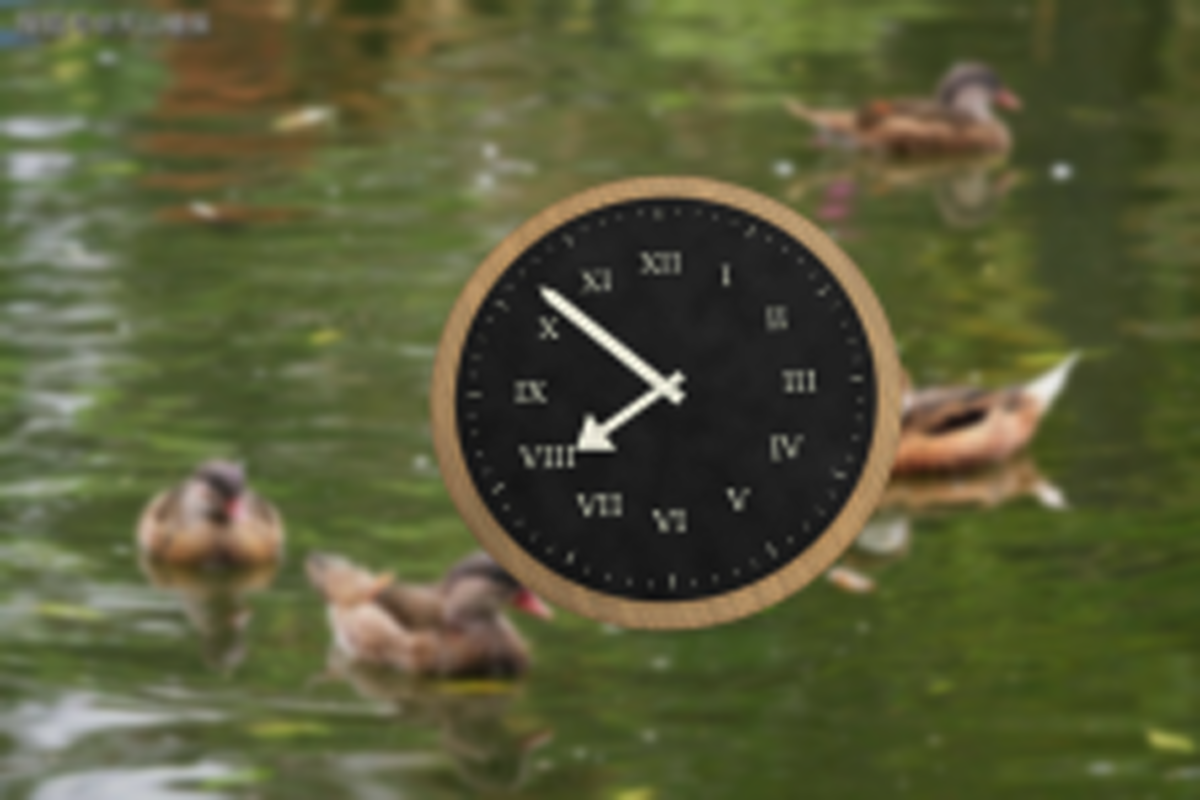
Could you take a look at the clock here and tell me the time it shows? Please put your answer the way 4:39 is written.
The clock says 7:52
